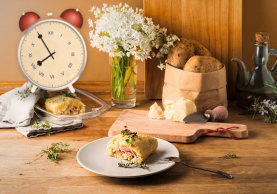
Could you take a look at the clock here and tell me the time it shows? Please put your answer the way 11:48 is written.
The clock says 7:55
